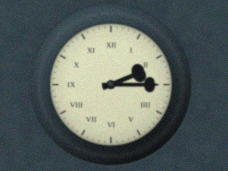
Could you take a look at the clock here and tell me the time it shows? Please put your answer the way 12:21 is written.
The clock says 2:15
